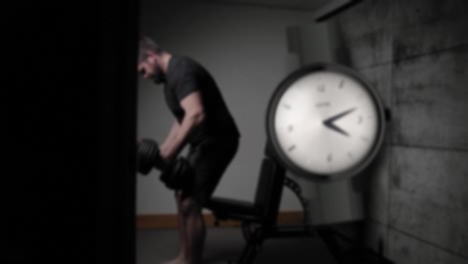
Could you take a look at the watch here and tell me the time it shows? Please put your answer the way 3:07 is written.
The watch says 4:12
